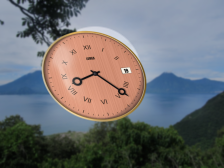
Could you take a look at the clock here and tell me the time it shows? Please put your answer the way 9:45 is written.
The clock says 8:23
